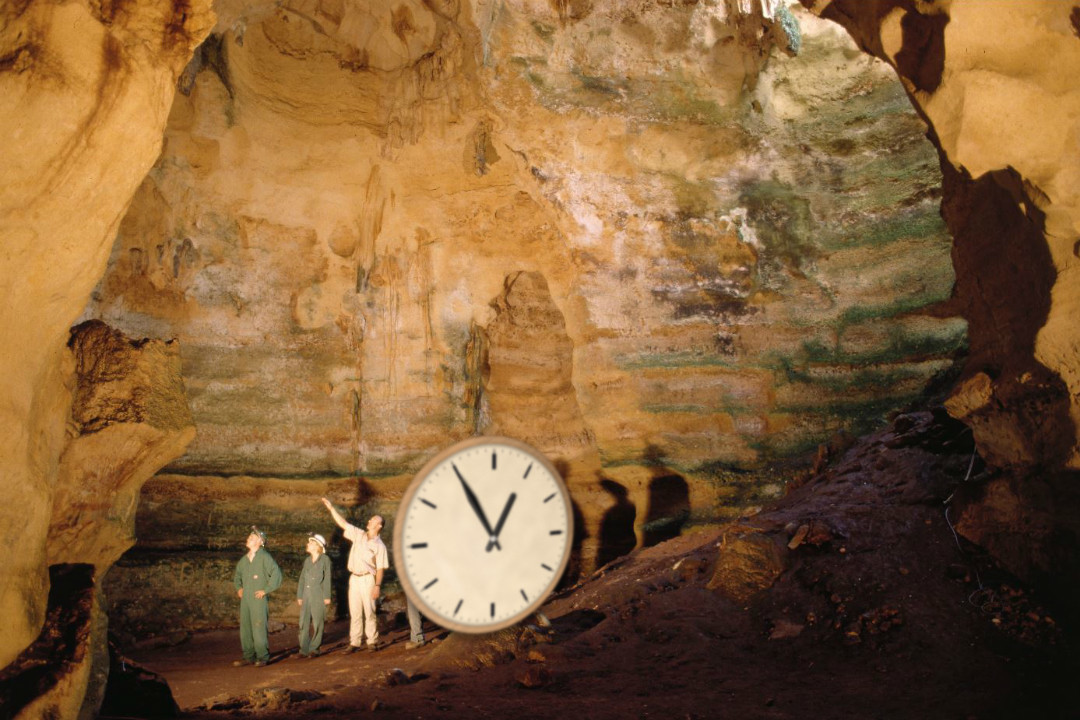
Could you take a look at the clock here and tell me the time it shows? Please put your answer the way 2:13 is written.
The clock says 12:55
